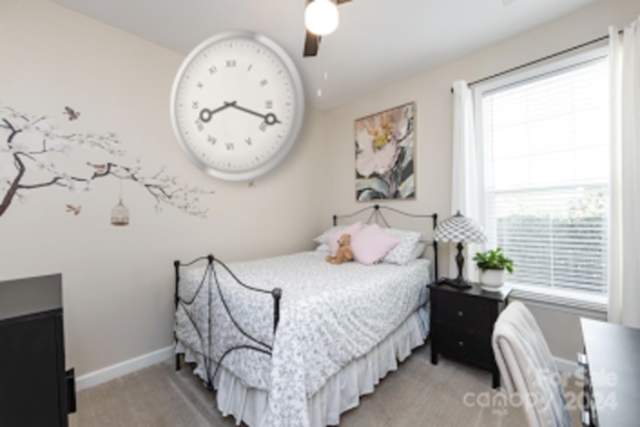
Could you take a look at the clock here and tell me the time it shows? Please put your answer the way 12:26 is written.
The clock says 8:18
